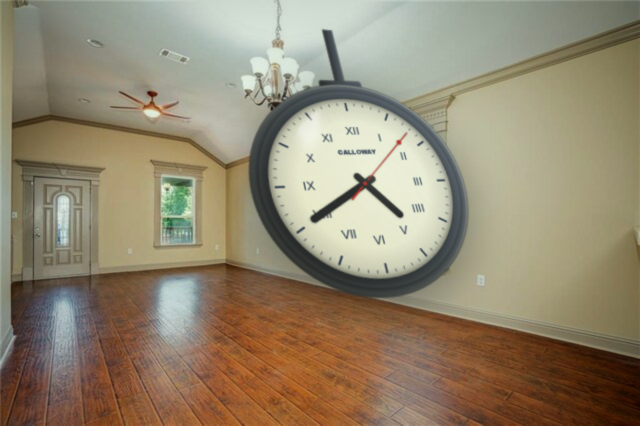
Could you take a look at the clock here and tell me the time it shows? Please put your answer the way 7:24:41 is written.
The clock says 4:40:08
